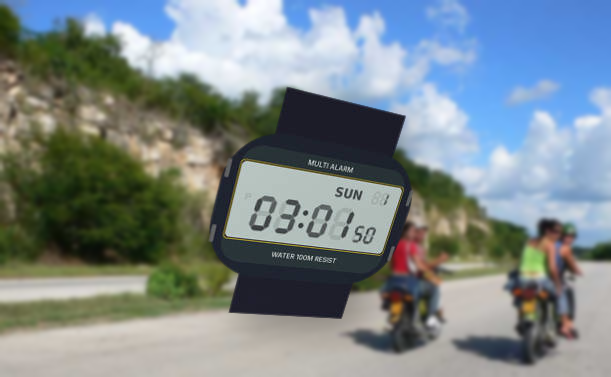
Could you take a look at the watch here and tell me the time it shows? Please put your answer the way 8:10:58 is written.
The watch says 3:01:50
